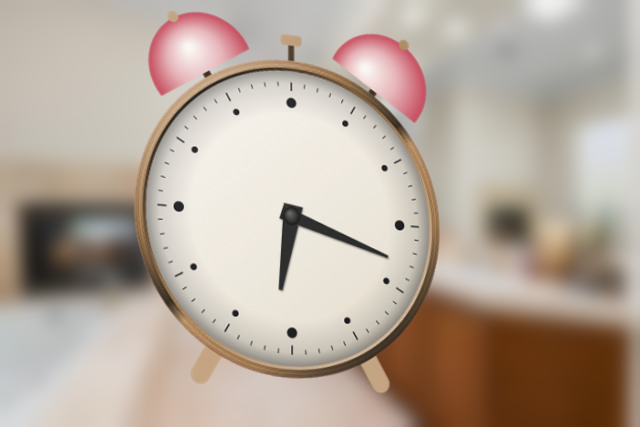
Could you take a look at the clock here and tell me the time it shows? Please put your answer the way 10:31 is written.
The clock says 6:18
